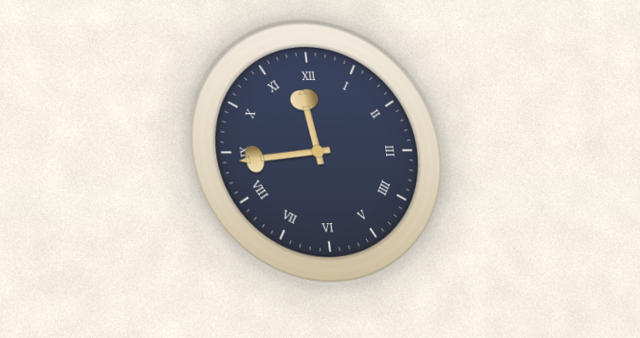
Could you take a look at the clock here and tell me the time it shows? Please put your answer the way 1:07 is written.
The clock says 11:44
